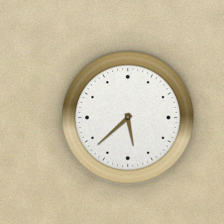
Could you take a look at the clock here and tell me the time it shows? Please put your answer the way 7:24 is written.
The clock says 5:38
